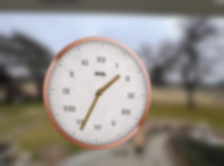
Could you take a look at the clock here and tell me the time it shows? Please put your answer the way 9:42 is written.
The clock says 1:34
